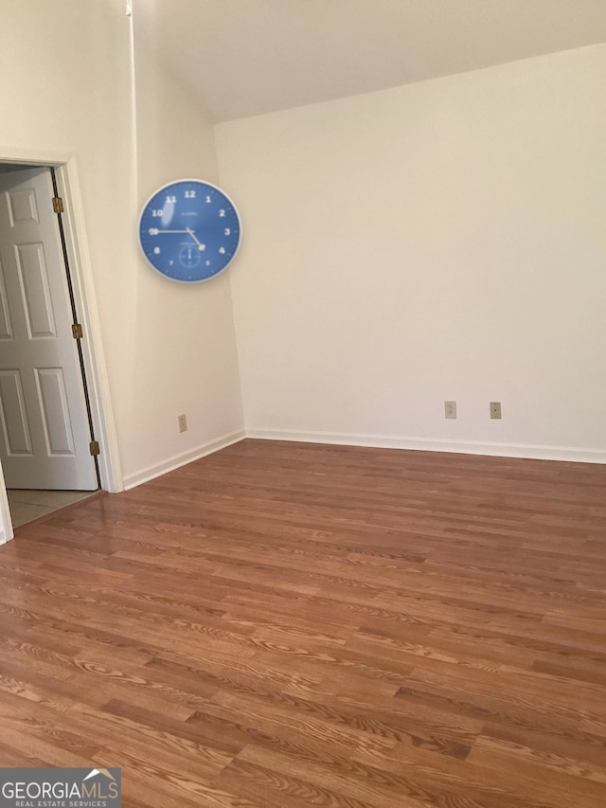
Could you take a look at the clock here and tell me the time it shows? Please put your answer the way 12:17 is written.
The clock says 4:45
